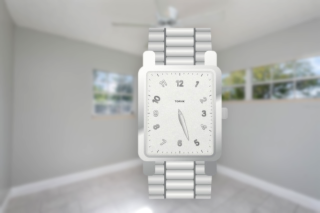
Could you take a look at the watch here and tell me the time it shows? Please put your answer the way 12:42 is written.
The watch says 5:27
